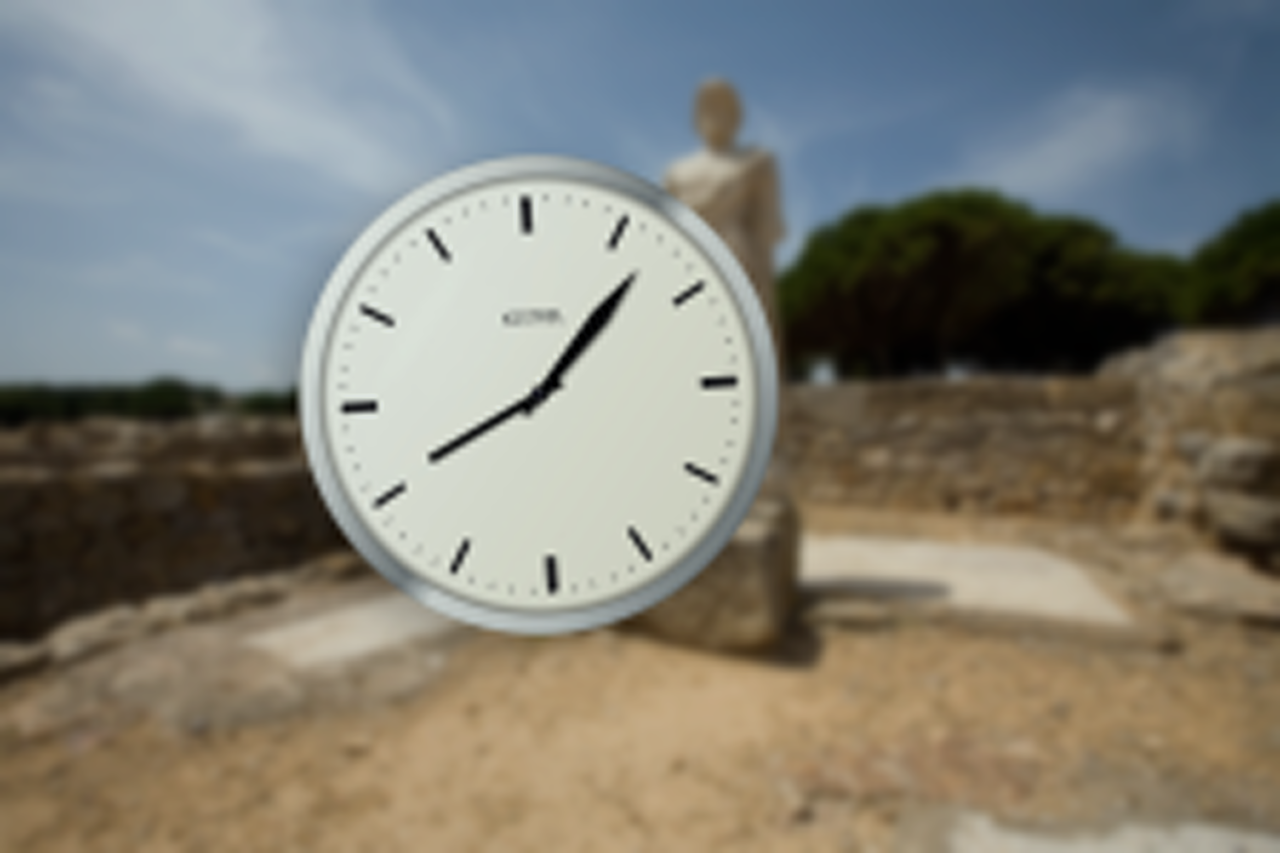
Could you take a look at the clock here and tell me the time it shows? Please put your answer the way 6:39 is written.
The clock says 8:07
